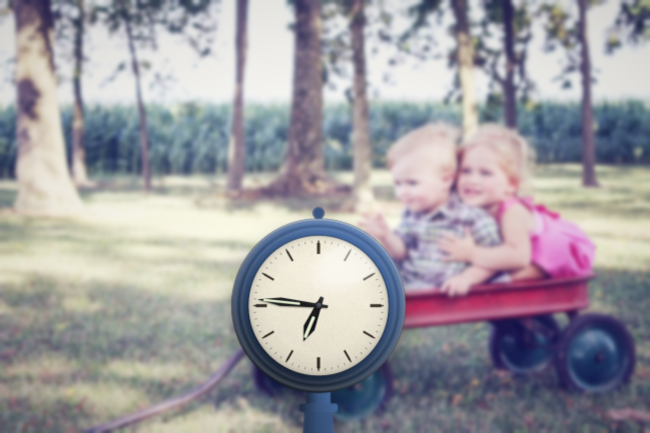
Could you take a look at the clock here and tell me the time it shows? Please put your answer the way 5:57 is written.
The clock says 6:46
